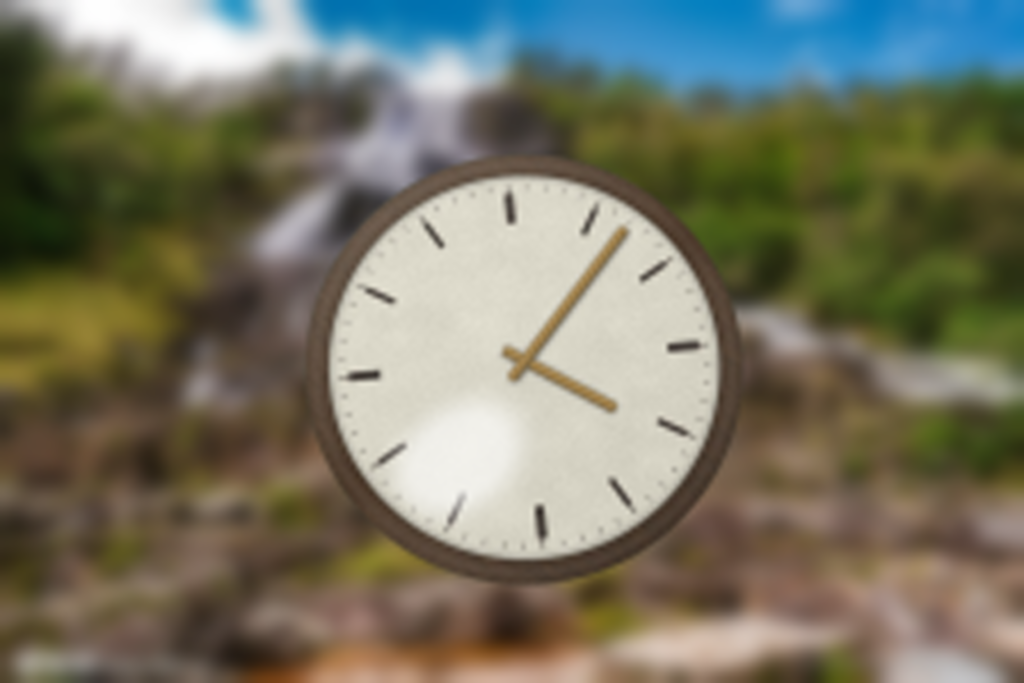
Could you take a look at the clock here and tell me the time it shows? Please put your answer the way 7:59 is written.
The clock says 4:07
